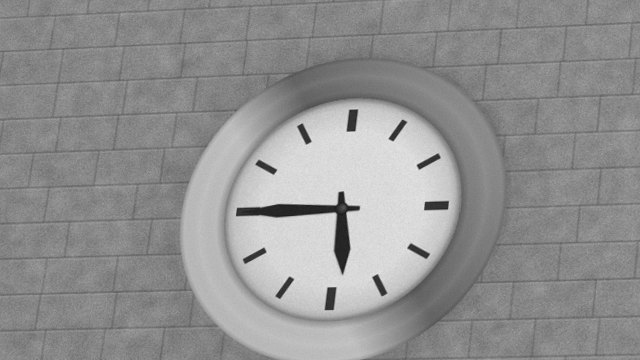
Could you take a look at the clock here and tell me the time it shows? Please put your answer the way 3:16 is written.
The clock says 5:45
